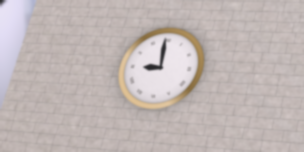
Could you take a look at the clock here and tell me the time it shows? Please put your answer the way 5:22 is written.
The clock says 8:59
